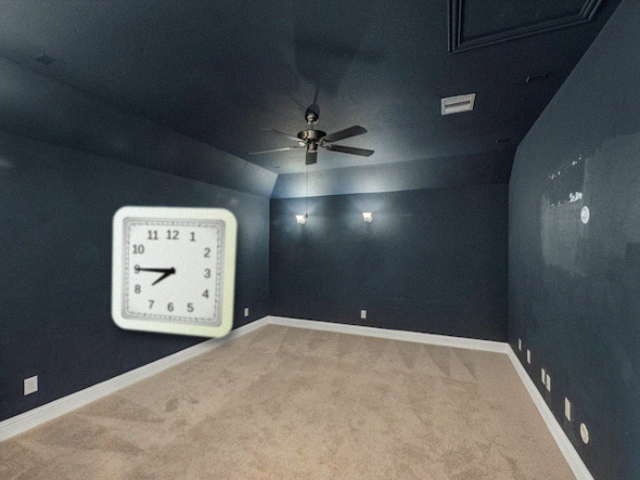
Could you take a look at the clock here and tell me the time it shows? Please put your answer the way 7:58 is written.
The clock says 7:45
